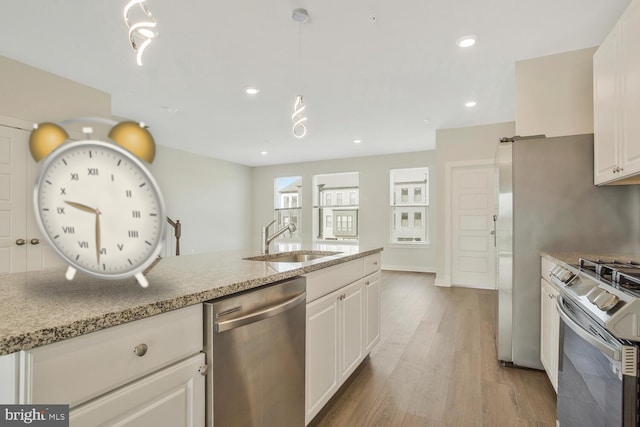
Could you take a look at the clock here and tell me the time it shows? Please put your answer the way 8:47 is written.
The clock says 9:31
